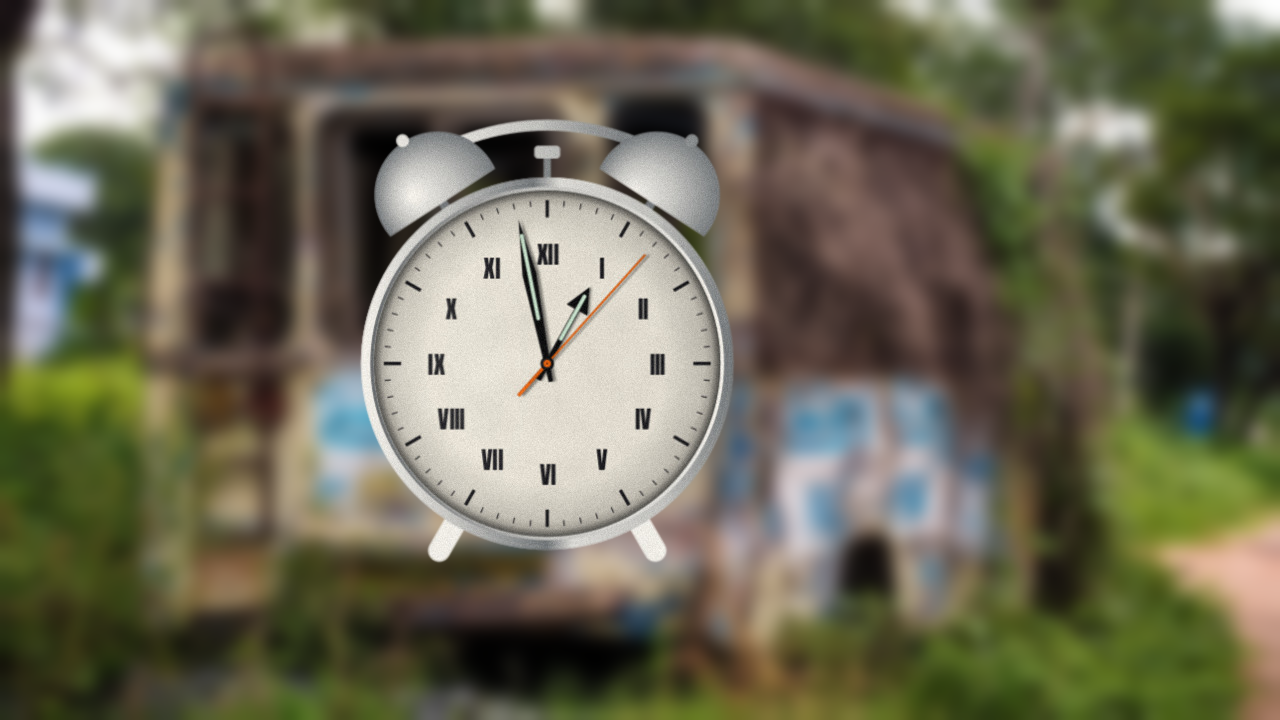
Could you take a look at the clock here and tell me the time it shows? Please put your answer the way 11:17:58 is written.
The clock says 12:58:07
